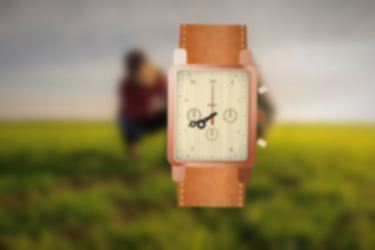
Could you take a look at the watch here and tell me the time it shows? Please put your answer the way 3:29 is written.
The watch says 7:41
